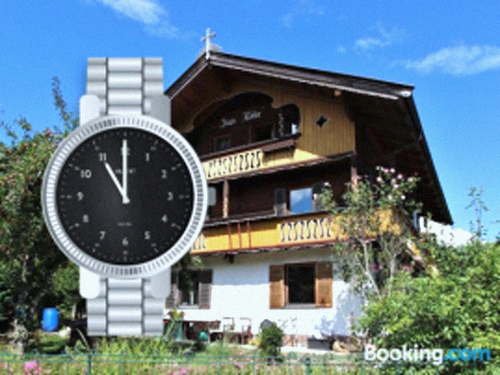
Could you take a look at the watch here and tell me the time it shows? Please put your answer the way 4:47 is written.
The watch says 11:00
